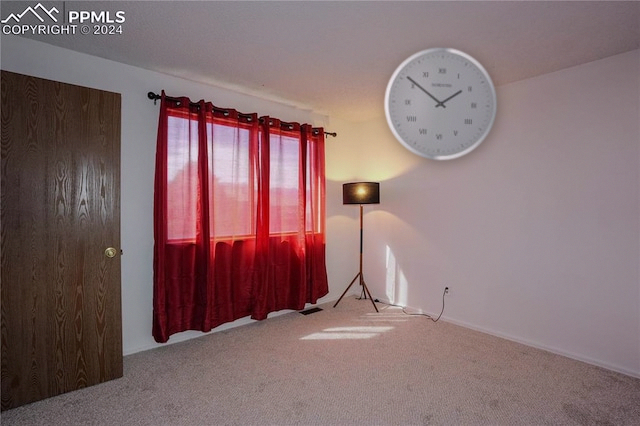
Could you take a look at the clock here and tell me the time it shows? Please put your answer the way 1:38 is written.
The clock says 1:51
